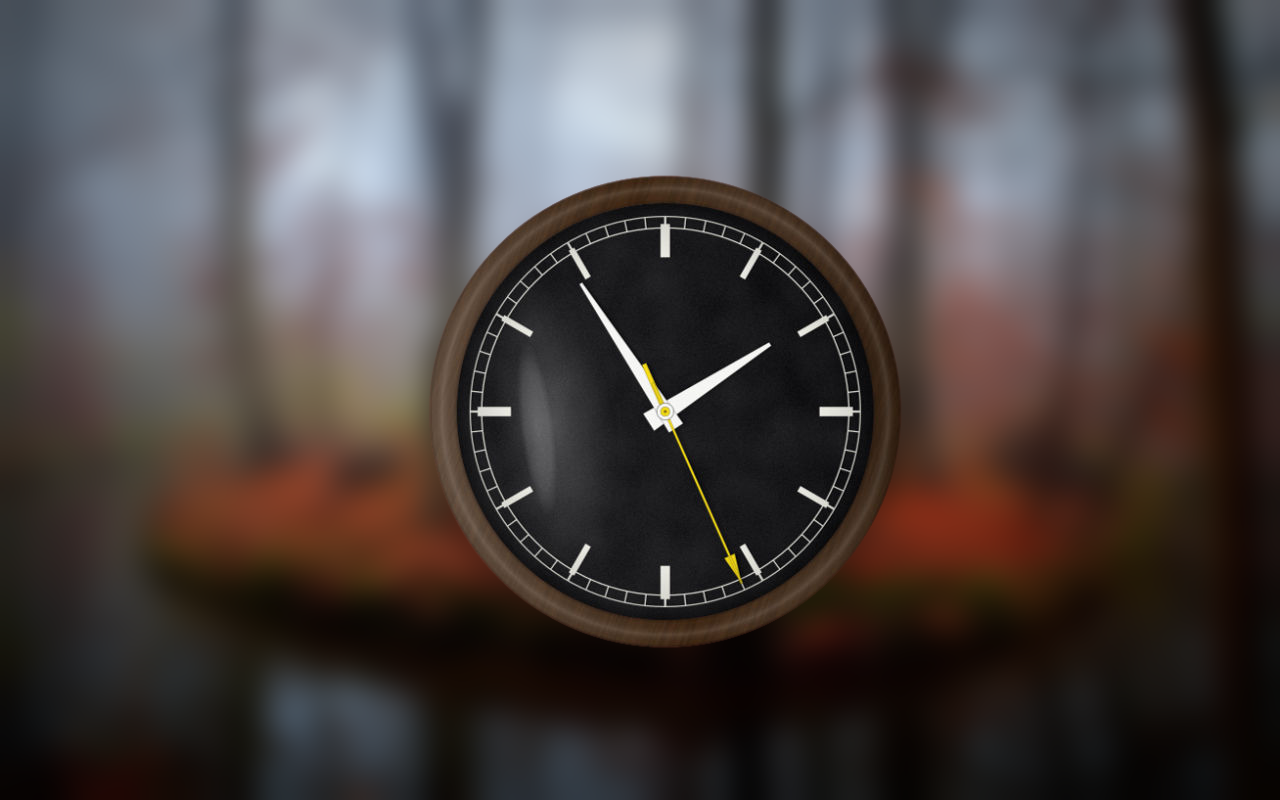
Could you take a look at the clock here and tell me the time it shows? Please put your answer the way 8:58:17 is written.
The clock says 1:54:26
